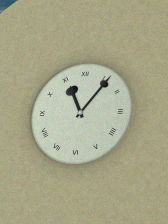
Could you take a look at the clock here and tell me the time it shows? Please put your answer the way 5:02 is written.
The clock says 11:06
